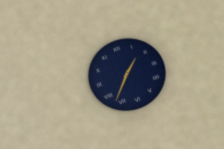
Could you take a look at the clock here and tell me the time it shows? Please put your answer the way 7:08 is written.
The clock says 1:37
